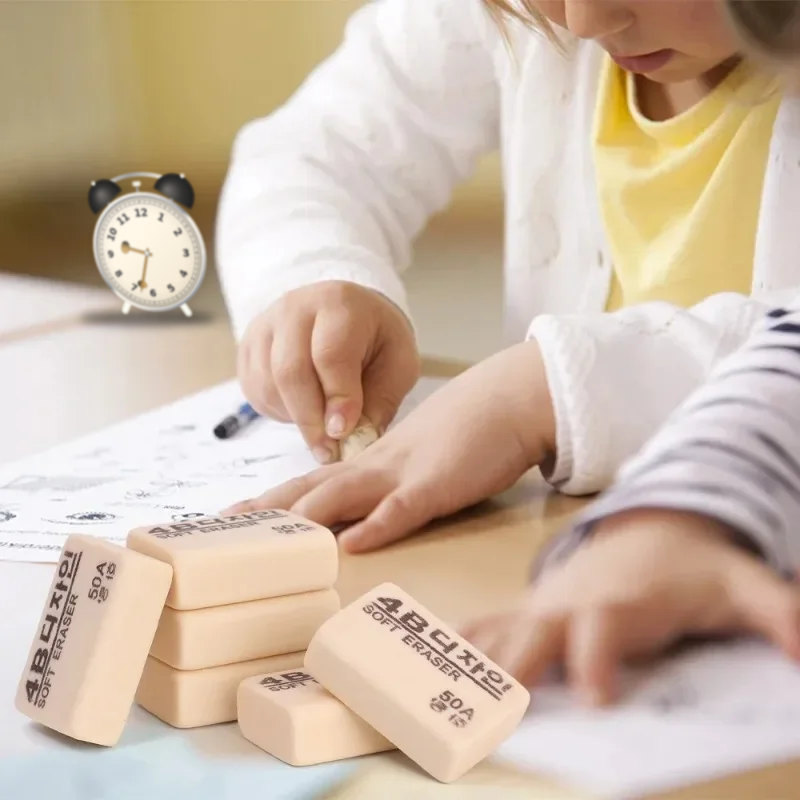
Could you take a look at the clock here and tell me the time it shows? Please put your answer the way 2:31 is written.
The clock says 9:33
